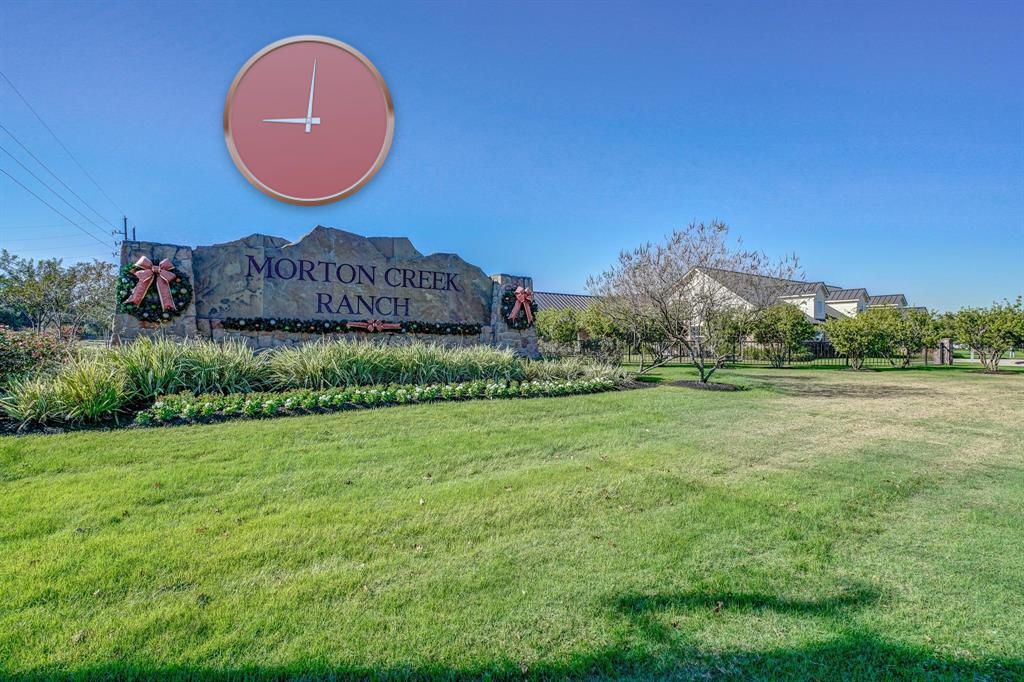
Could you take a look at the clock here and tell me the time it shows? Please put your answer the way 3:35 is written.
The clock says 9:01
